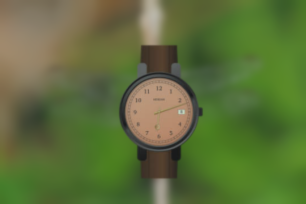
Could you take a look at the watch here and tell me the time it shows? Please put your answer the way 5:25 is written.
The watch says 6:12
